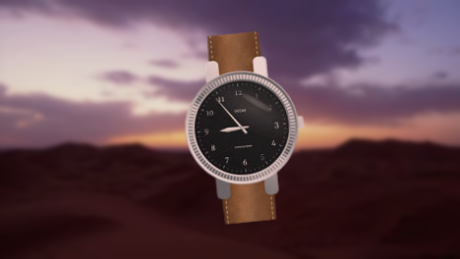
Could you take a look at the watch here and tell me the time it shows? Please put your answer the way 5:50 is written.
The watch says 8:54
